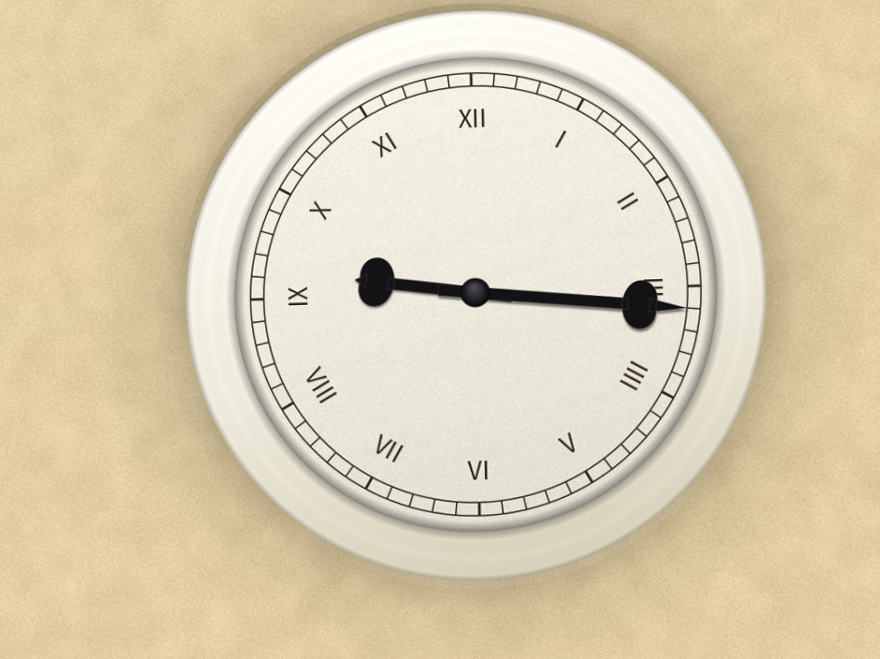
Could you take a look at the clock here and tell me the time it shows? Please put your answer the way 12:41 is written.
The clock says 9:16
